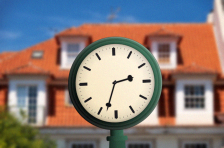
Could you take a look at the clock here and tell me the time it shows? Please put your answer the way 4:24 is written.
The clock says 2:33
